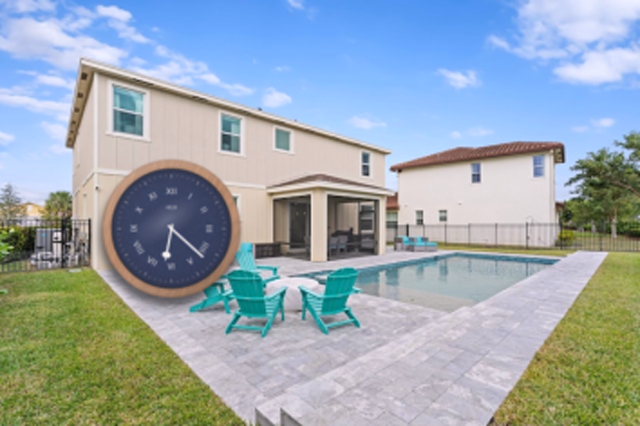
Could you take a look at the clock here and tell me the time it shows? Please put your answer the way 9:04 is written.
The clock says 6:22
